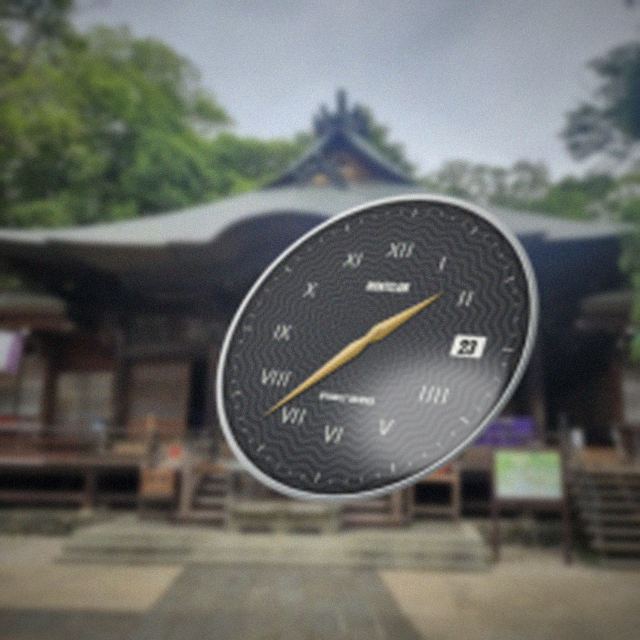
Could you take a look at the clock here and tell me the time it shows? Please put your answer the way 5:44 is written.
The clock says 1:37
